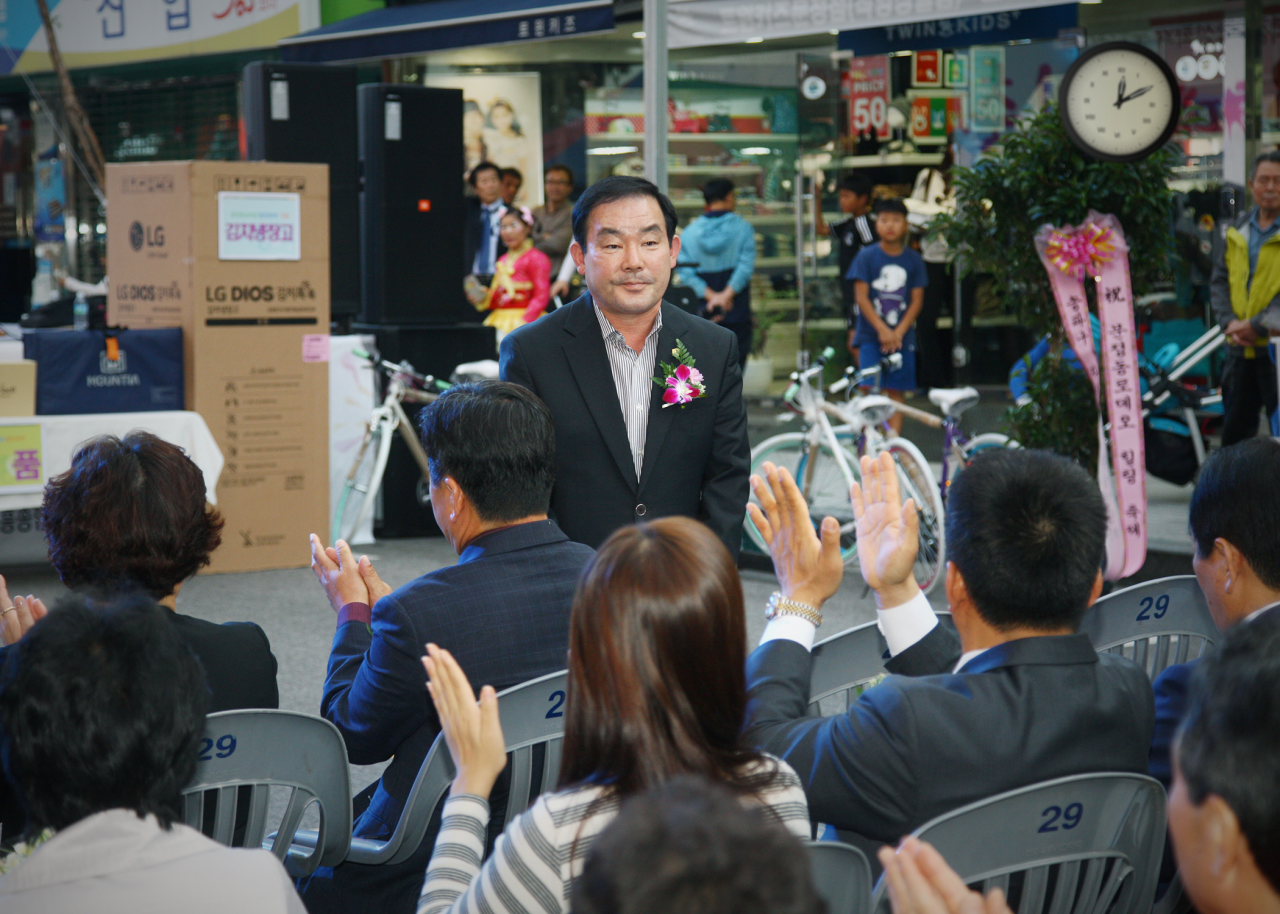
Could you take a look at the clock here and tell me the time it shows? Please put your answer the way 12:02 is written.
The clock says 12:10
